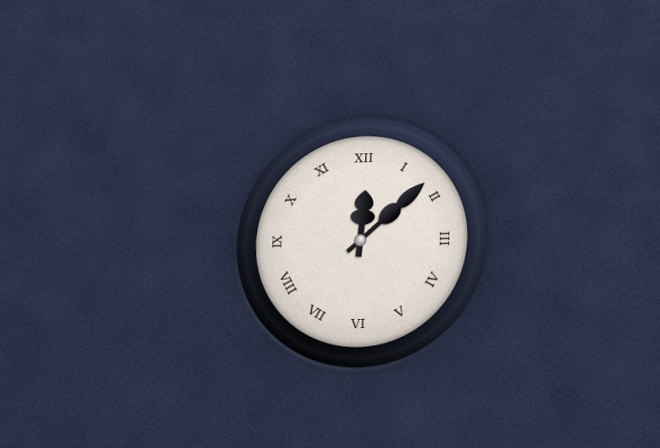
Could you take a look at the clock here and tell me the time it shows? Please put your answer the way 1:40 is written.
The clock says 12:08
